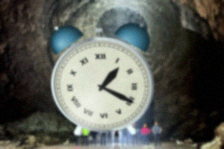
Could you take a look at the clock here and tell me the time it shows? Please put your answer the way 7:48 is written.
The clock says 1:20
